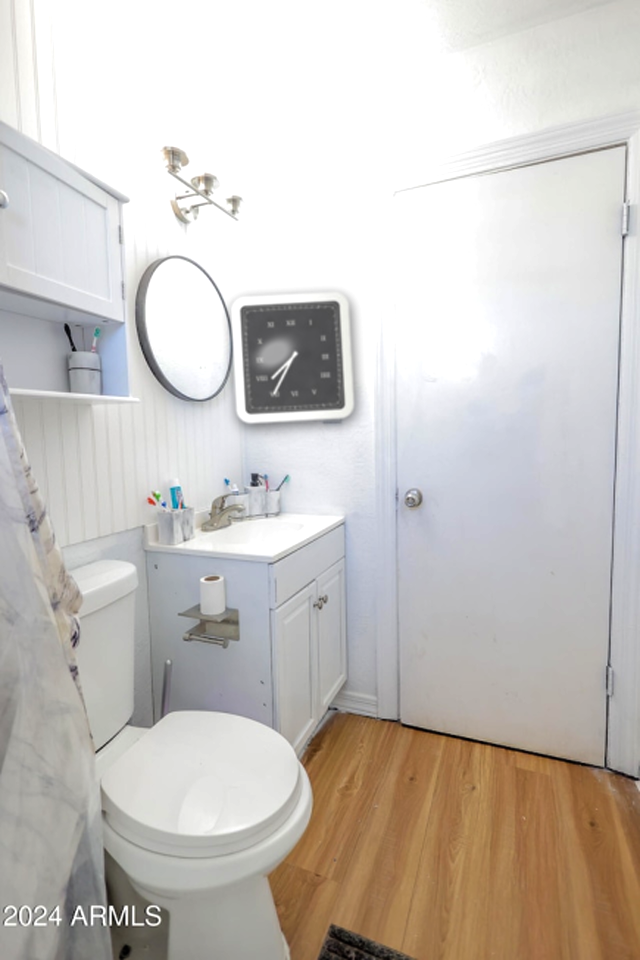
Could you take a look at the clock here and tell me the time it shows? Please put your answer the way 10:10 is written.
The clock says 7:35
